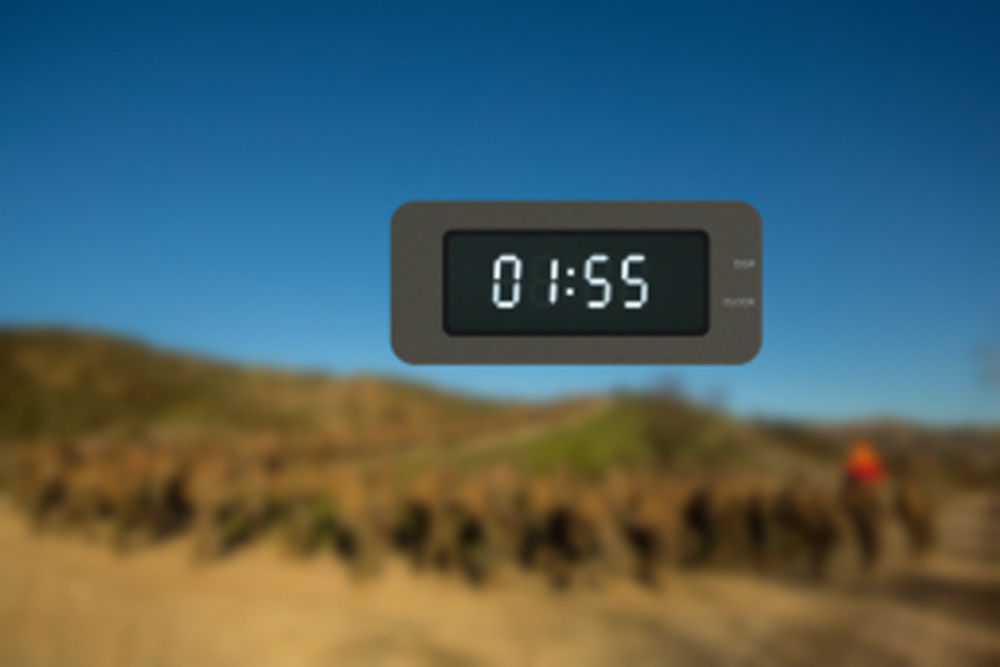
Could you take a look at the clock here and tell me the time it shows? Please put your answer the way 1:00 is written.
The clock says 1:55
